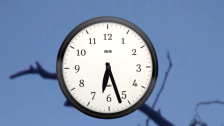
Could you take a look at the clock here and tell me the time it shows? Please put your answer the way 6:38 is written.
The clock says 6:27
